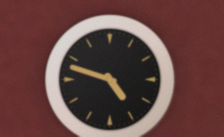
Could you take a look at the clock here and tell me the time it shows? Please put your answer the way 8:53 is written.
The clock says 4:48
